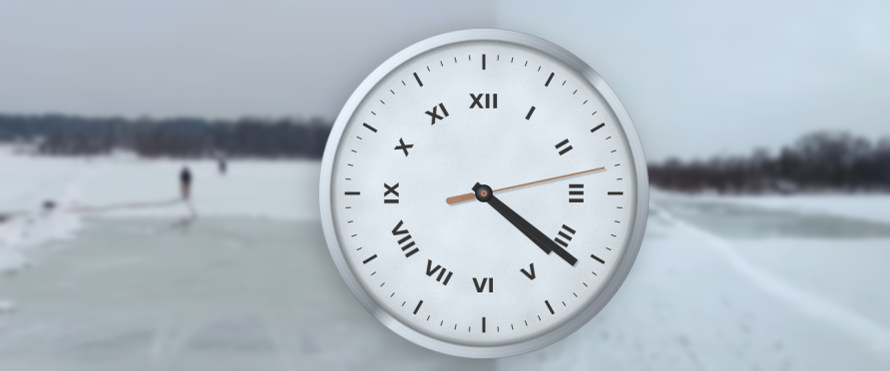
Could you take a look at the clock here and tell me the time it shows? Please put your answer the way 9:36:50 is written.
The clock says 4:21:13
